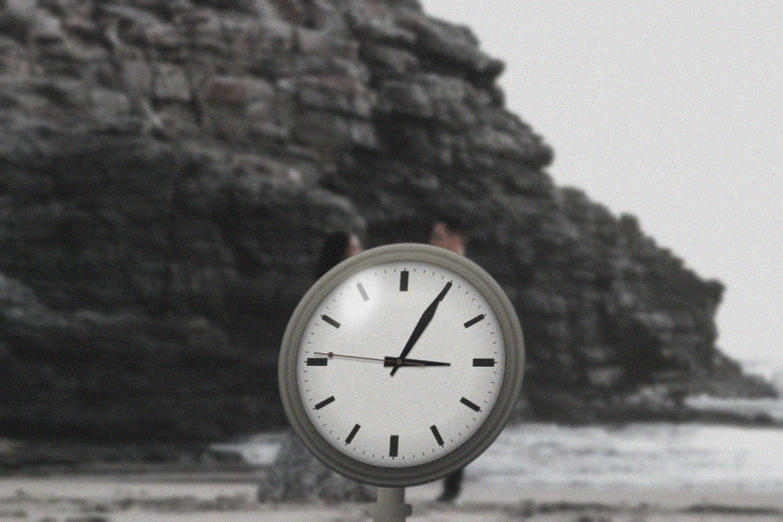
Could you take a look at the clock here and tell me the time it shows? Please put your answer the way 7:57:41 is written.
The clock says 3:04:46
